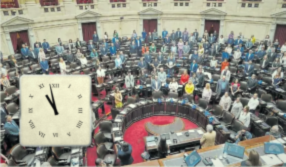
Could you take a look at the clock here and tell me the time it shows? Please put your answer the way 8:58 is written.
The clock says 10:58
